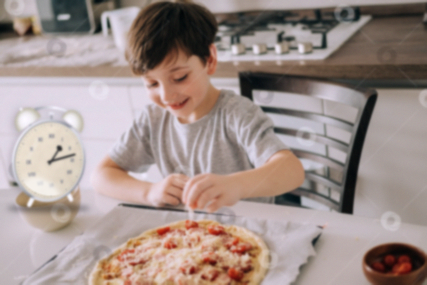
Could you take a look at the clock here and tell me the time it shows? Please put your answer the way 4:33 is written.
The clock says 1:13
